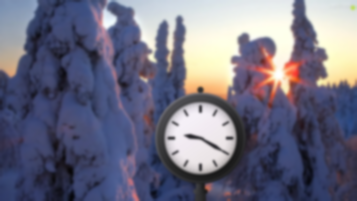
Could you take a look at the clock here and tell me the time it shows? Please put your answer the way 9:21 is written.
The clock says 9:20
